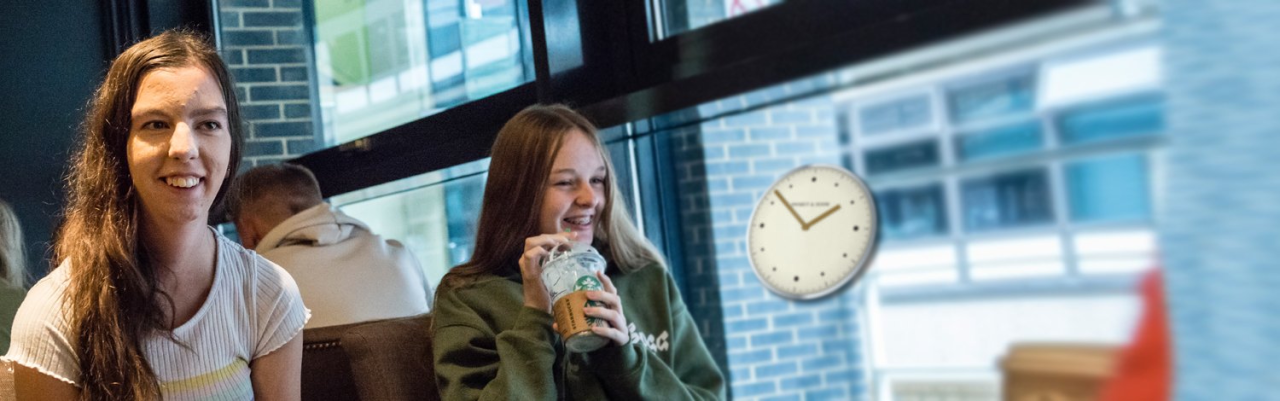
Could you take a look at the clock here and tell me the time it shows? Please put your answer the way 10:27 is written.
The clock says 1:52
